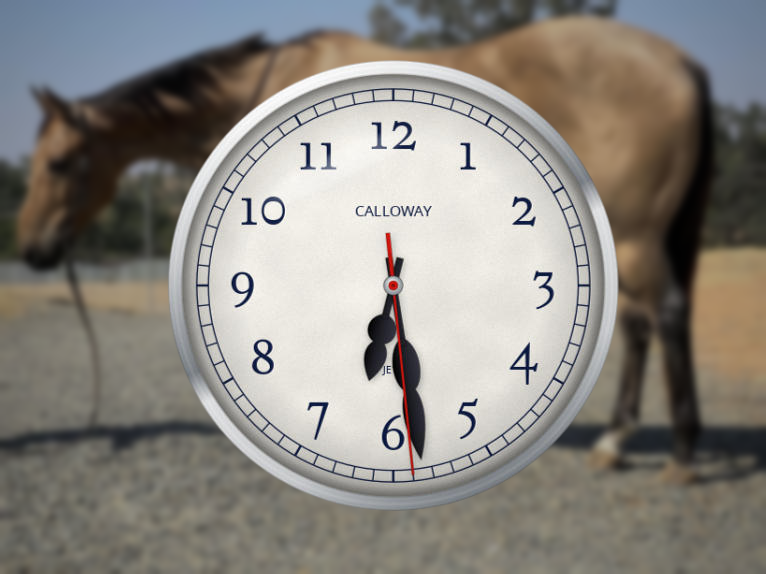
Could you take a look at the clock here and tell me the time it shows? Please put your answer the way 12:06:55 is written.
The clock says 6:28:29
